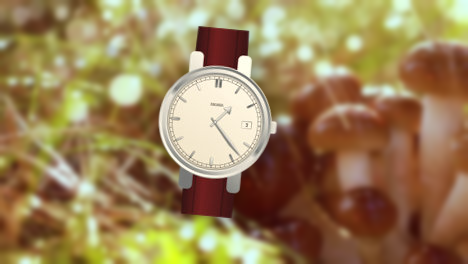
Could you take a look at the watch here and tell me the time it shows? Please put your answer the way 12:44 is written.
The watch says 1:23
